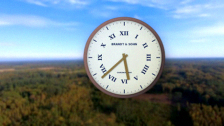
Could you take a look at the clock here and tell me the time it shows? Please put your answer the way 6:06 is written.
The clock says 5:38
